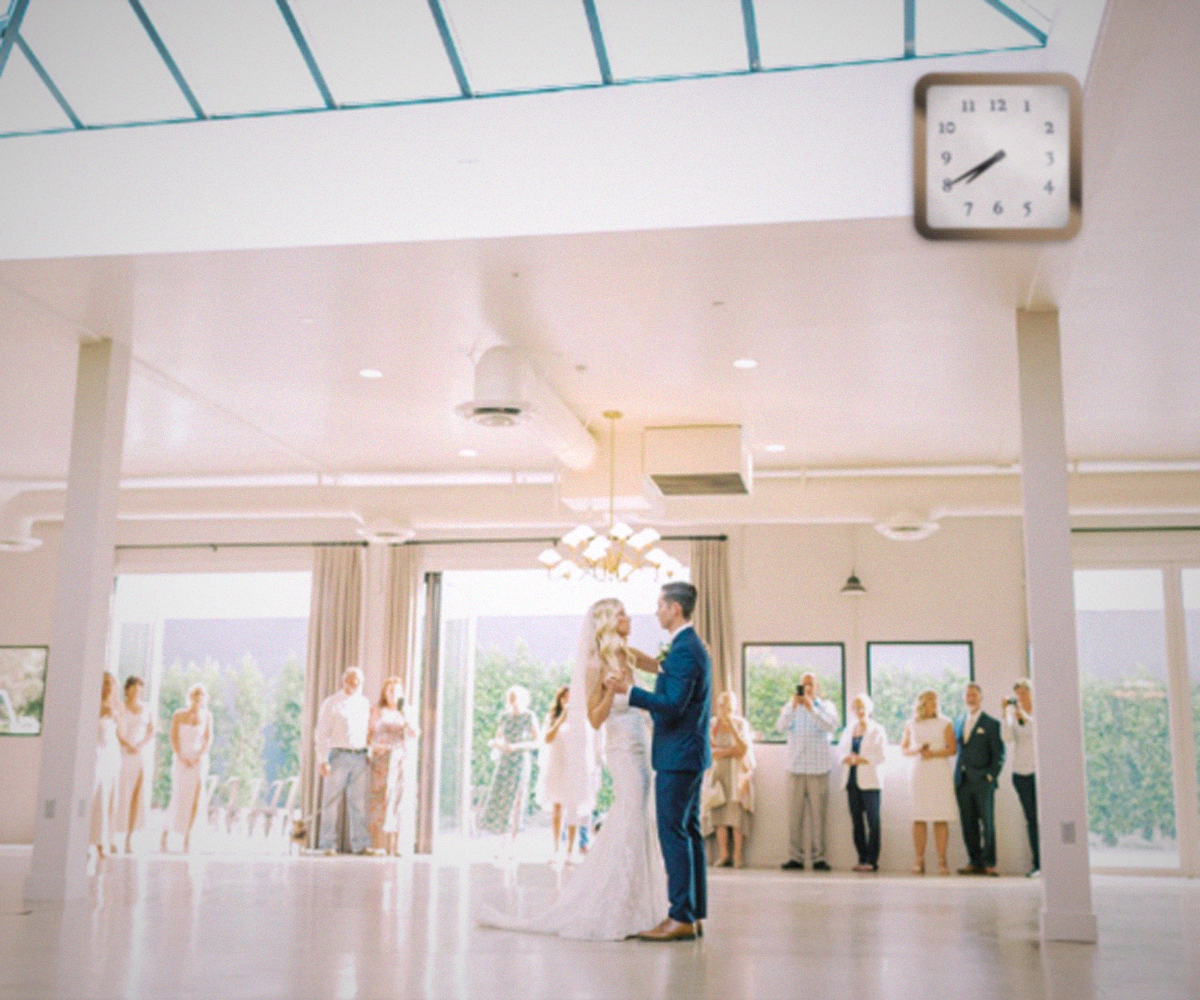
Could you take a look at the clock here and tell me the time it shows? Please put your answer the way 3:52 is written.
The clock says 7:40
